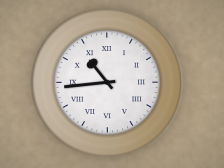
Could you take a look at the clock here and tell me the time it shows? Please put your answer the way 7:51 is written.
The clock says 10:44
